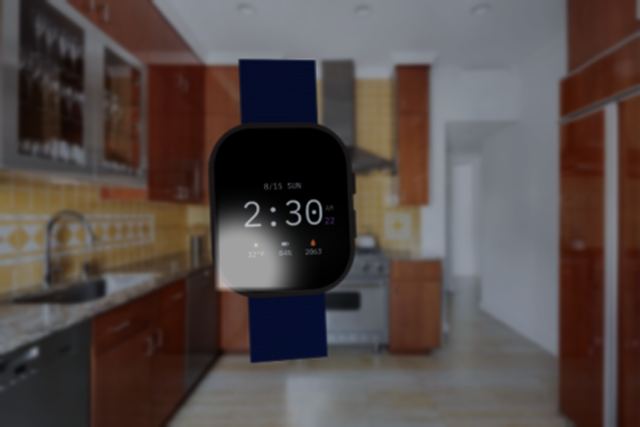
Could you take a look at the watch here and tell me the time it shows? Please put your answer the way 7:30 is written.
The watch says 2:30
